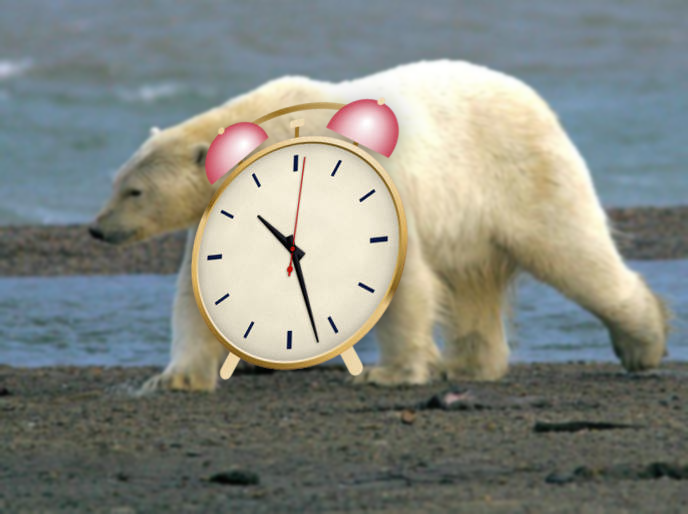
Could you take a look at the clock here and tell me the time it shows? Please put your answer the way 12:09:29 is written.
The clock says 10:27:01
